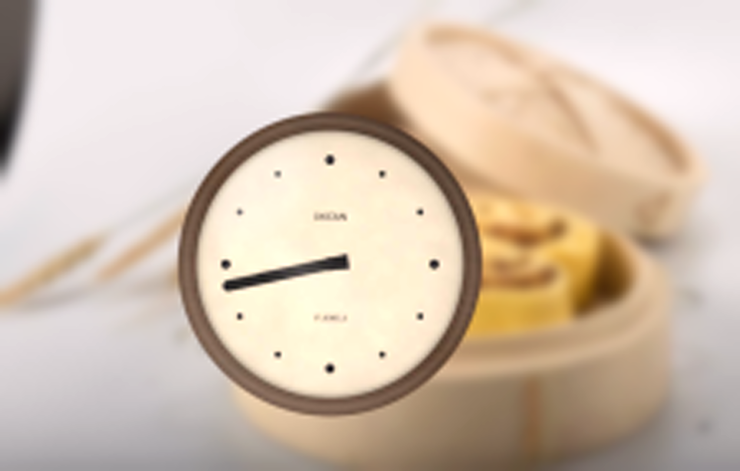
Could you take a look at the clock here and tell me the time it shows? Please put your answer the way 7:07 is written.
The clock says 8:43
